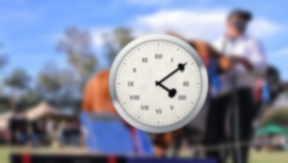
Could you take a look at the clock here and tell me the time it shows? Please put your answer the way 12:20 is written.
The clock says 4:09
